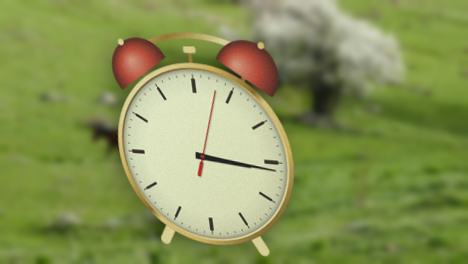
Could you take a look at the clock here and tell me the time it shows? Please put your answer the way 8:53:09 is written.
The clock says 3:16:03
